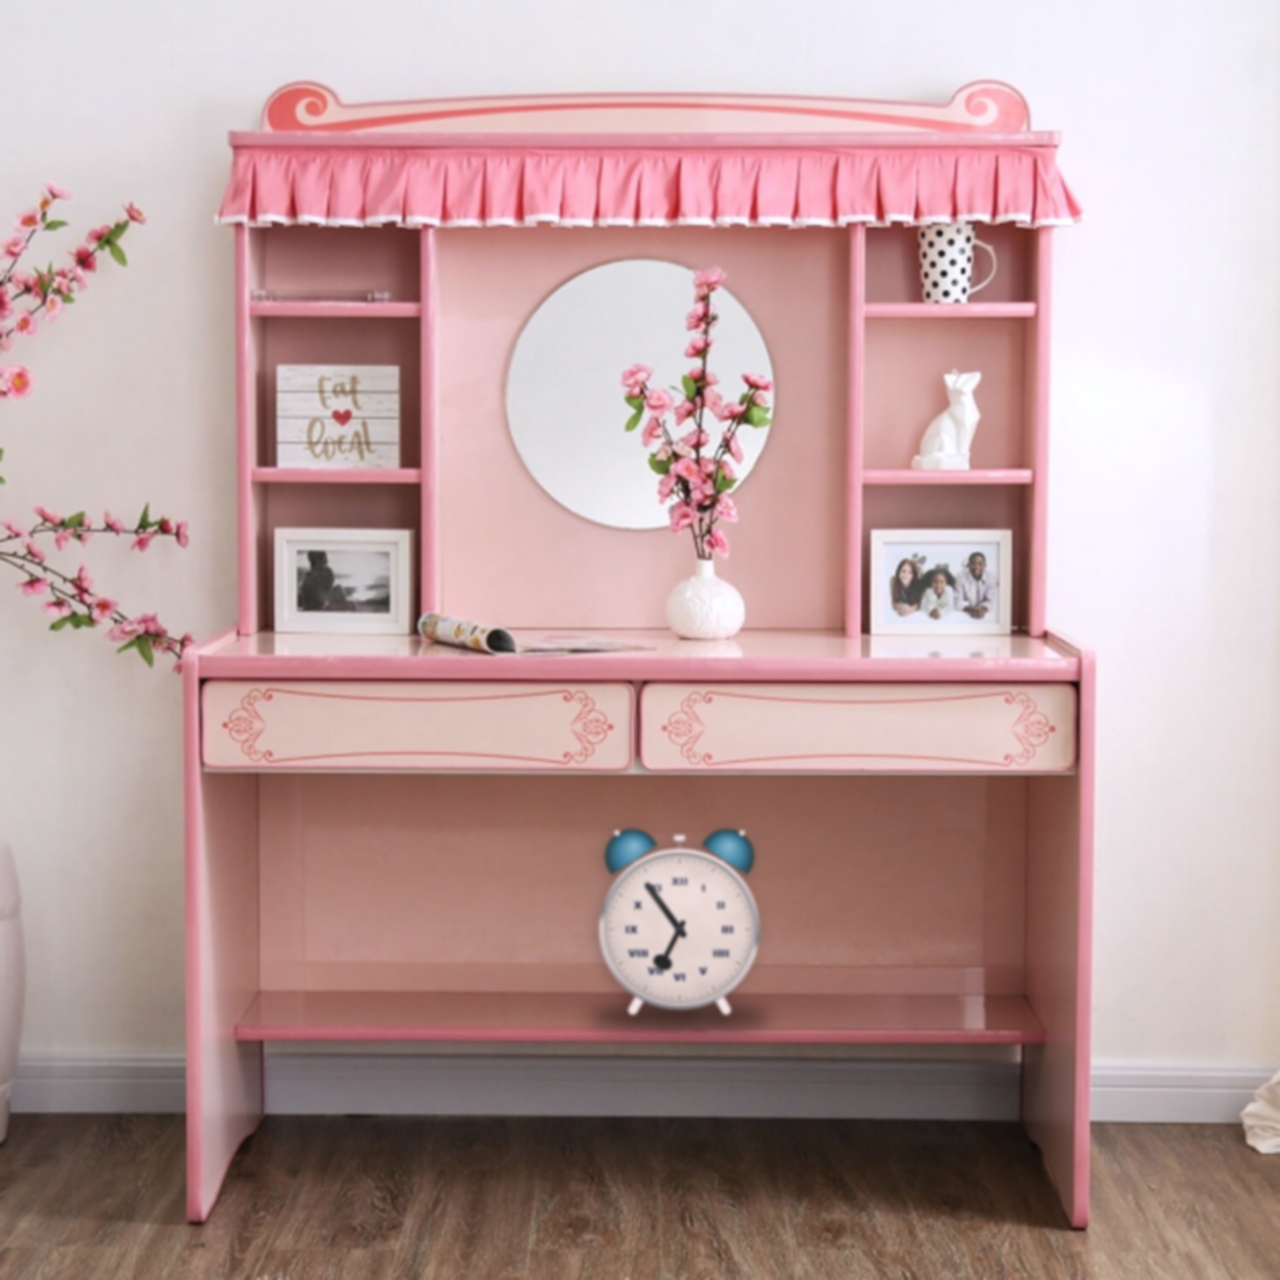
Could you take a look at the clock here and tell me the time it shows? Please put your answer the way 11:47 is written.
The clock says 6:54
